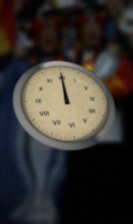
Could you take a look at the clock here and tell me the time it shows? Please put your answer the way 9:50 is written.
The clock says 12:00
